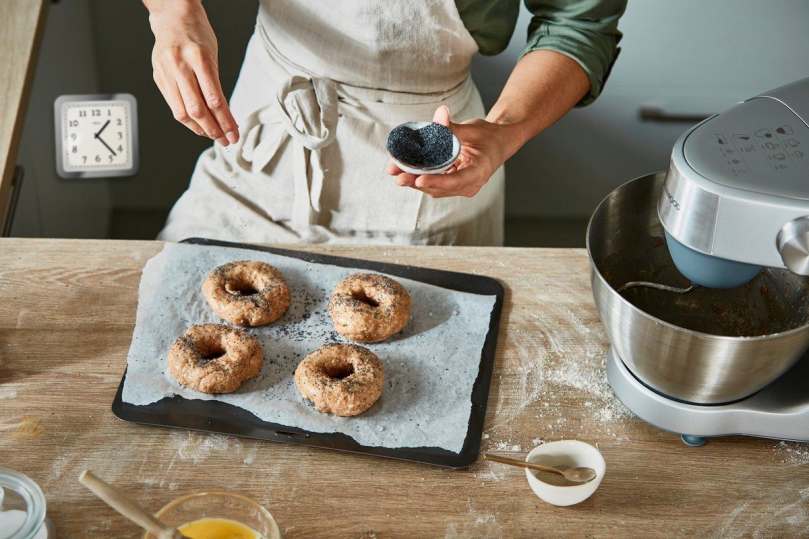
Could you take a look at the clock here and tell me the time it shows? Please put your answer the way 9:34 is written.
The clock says 1:23
